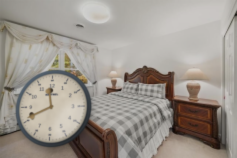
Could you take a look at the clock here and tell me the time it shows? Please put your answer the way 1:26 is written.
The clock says 11:41
